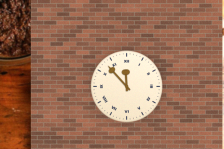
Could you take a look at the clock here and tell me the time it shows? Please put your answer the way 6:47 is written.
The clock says 11:53
